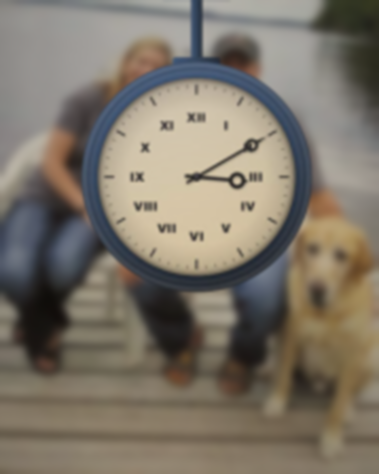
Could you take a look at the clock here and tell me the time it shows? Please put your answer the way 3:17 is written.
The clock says 3:10
